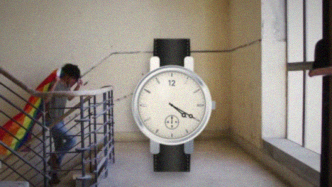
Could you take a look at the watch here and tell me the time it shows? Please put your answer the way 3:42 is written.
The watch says 4:20
